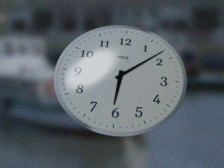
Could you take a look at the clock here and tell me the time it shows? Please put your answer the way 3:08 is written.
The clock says 6:08
